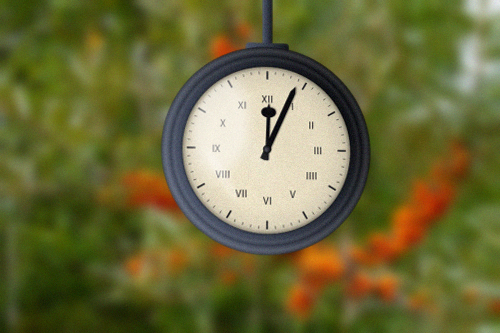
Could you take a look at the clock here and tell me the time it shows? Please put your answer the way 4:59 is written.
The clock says 12:04
